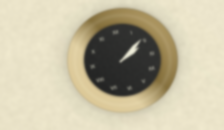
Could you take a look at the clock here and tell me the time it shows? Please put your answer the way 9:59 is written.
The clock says 2:09
